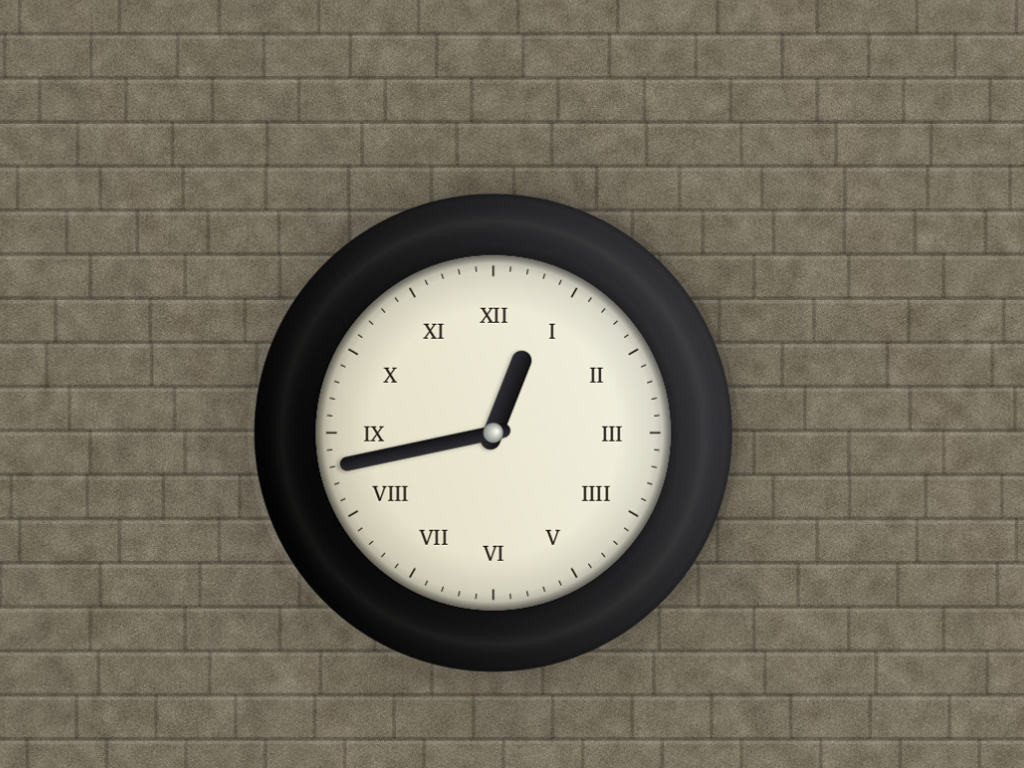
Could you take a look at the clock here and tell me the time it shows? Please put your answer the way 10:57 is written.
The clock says 12:43
